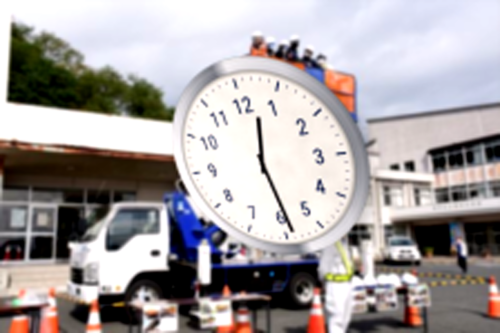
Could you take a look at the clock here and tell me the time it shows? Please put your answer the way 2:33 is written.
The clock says 12:29
